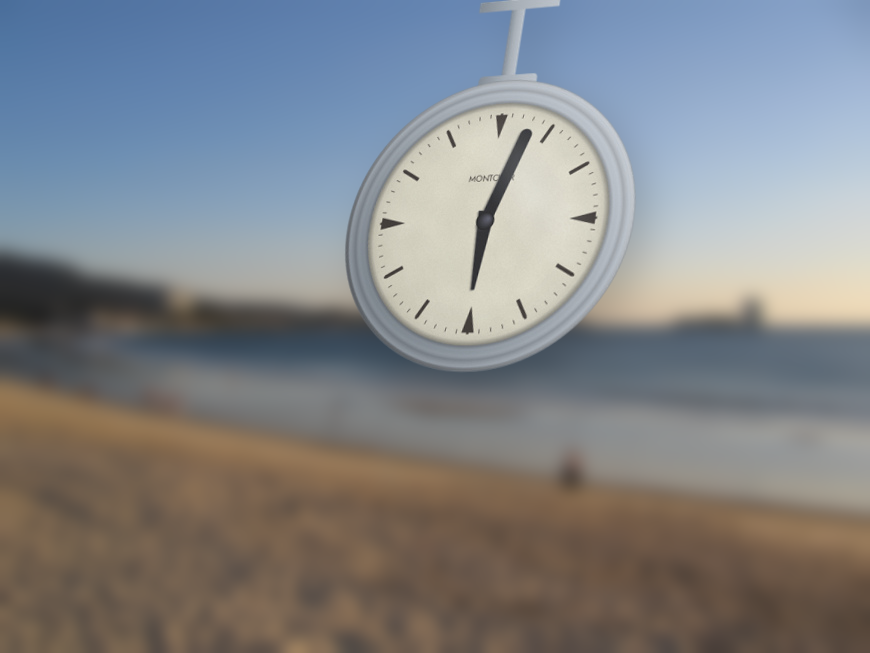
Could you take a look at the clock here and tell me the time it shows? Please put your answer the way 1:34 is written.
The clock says 6:03
